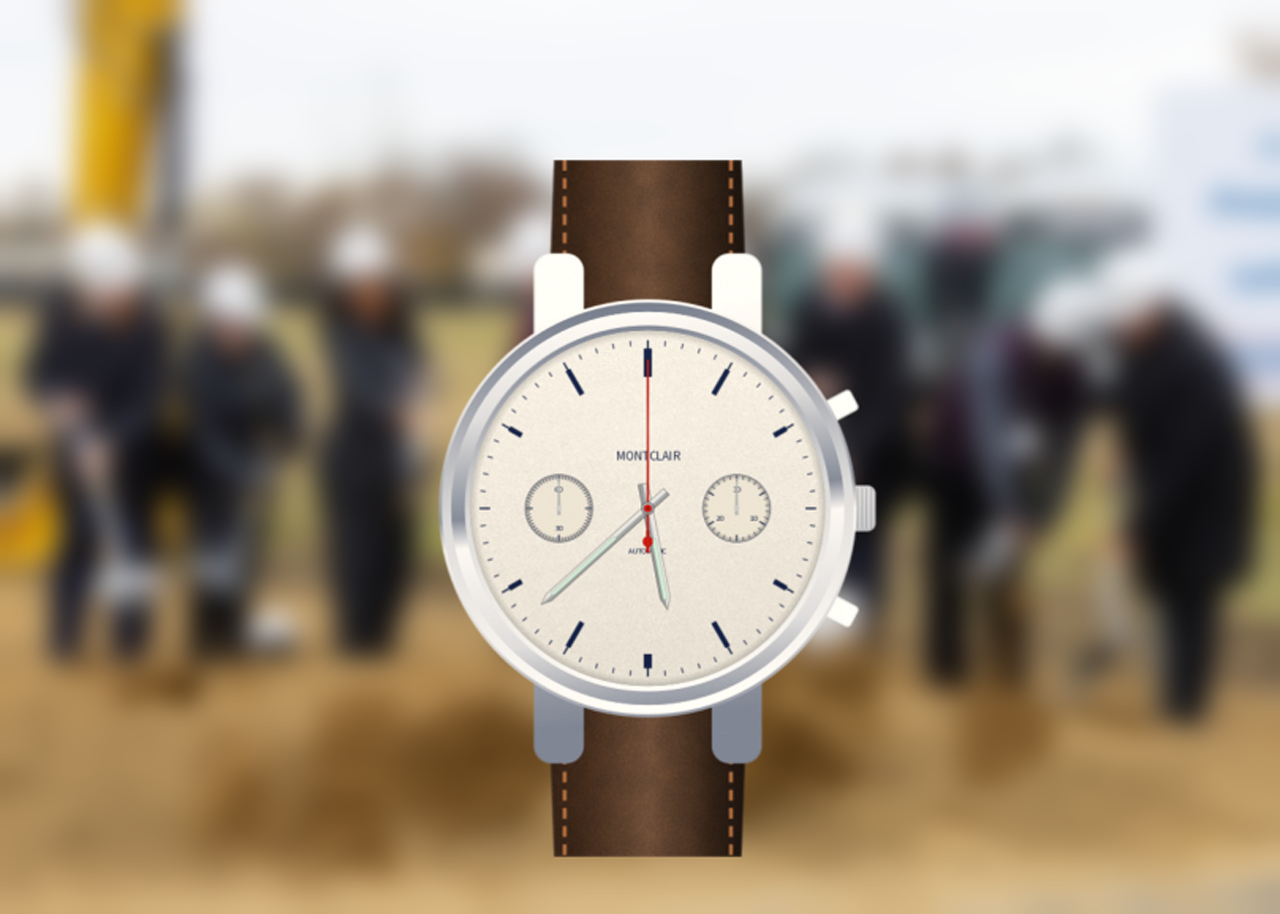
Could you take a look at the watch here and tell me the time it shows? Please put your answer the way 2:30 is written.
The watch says 5:38
